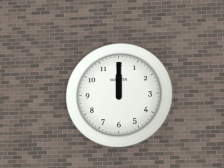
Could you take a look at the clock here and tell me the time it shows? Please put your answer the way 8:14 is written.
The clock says 12:00
